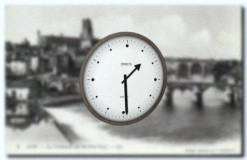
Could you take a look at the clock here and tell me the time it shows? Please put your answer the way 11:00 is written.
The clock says 1:29
